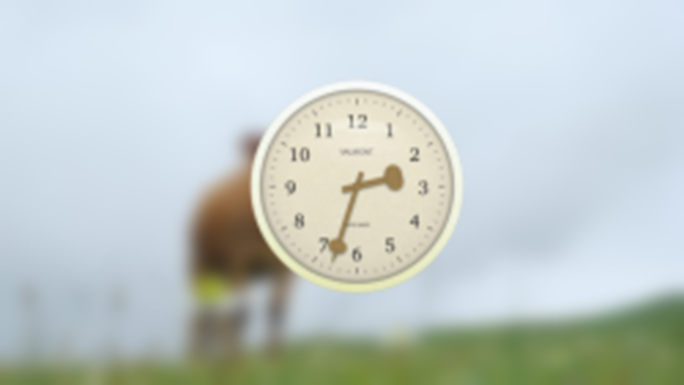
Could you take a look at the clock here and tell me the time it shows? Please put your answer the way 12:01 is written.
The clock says 2:33
